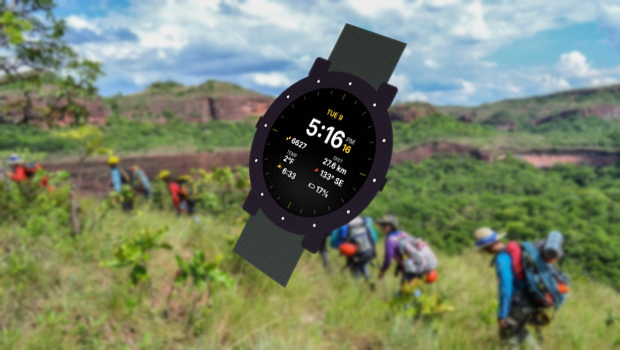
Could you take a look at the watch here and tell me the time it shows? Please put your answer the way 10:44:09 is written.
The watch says 5:16:16
